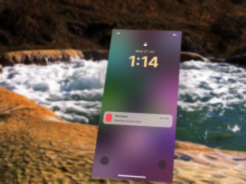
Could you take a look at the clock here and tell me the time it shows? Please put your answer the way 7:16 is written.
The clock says 1:14
